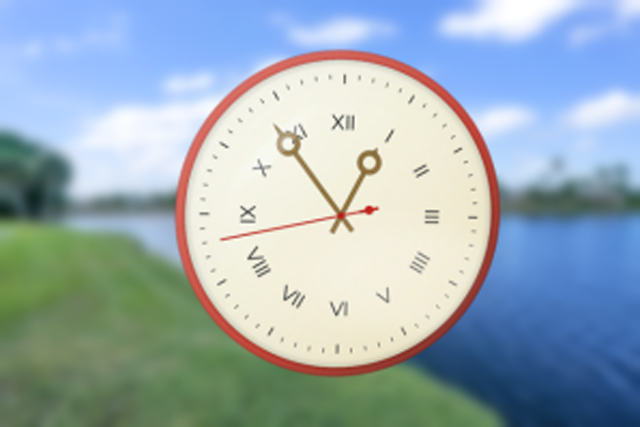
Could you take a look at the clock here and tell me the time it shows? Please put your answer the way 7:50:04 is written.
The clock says 12:53:43
